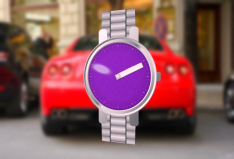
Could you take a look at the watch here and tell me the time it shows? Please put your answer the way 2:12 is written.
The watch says 2:11
